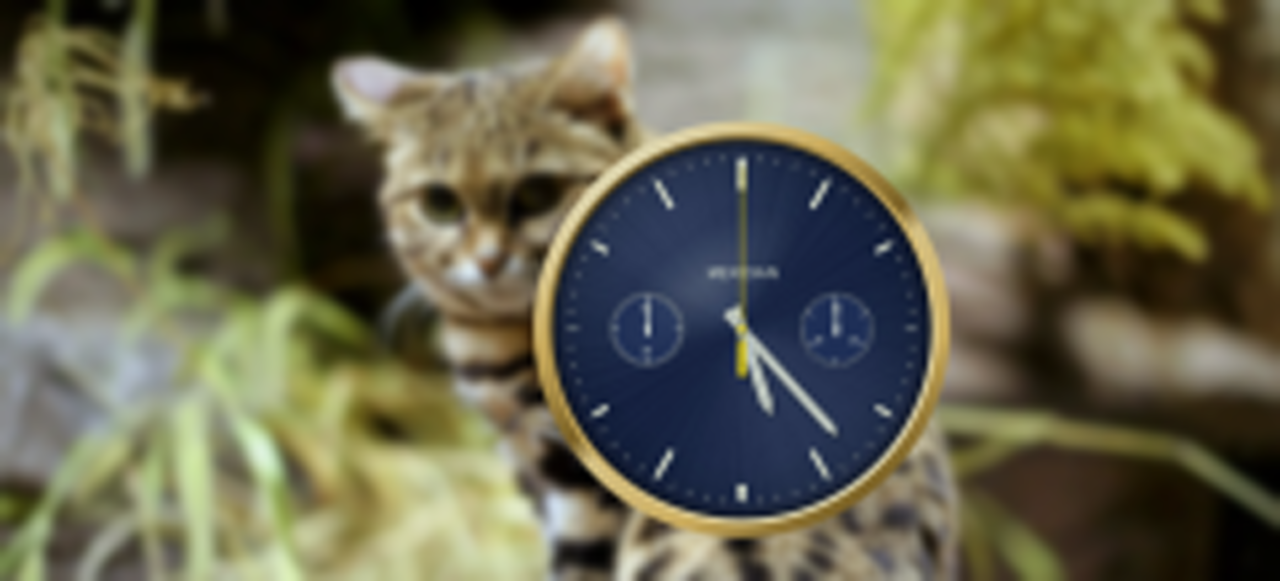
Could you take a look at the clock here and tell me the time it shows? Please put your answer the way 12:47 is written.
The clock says 5:23
